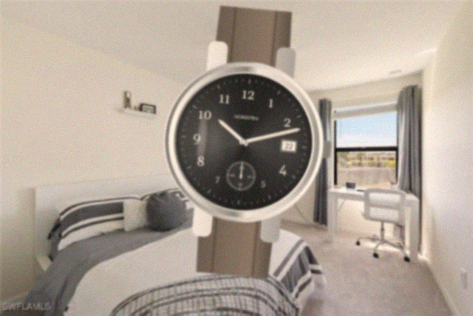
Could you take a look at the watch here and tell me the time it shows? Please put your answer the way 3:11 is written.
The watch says 10:12
